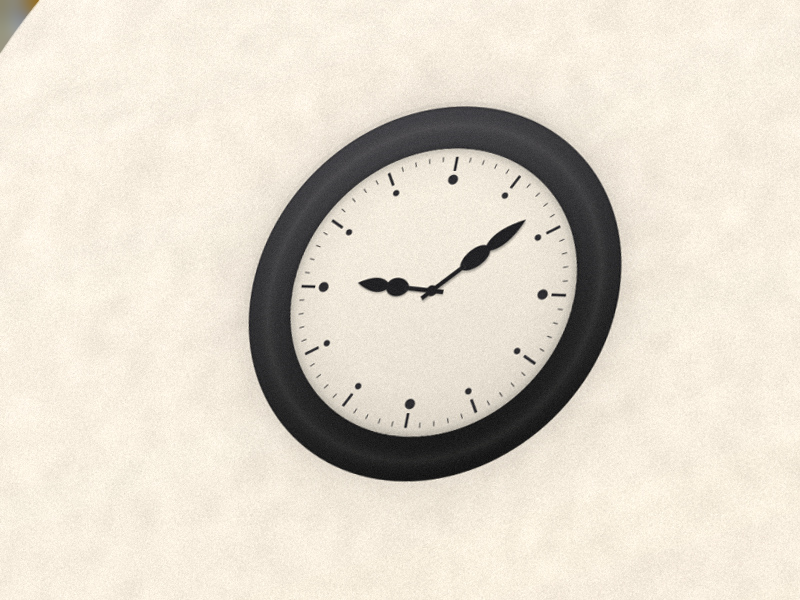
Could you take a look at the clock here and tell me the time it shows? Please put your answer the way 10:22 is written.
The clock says 9:08
